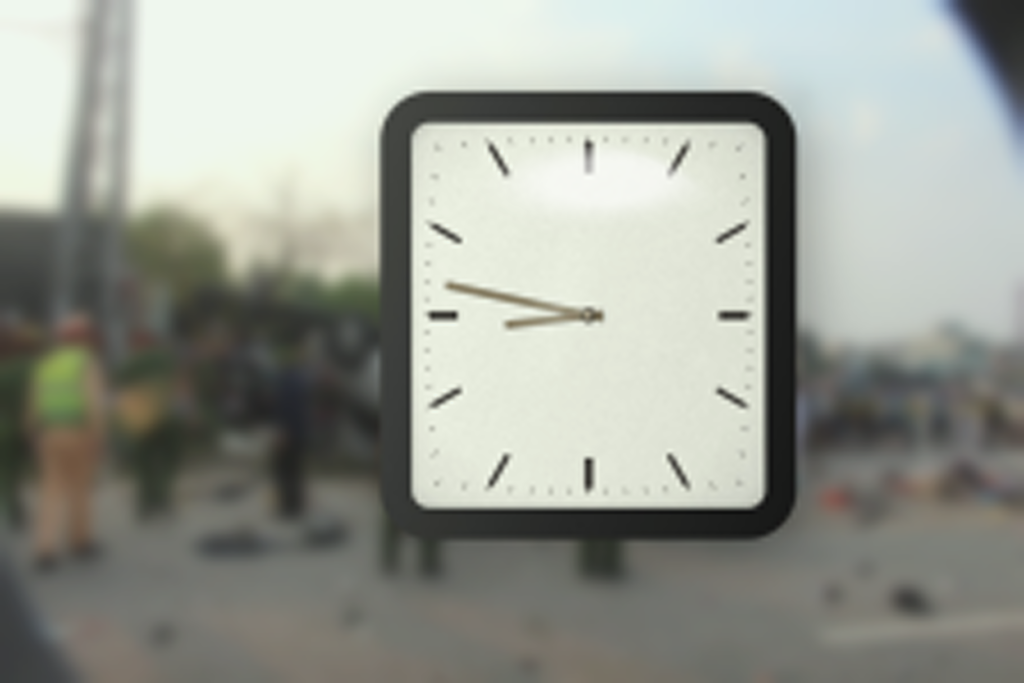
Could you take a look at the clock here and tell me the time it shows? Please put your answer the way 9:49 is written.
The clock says 8:47
